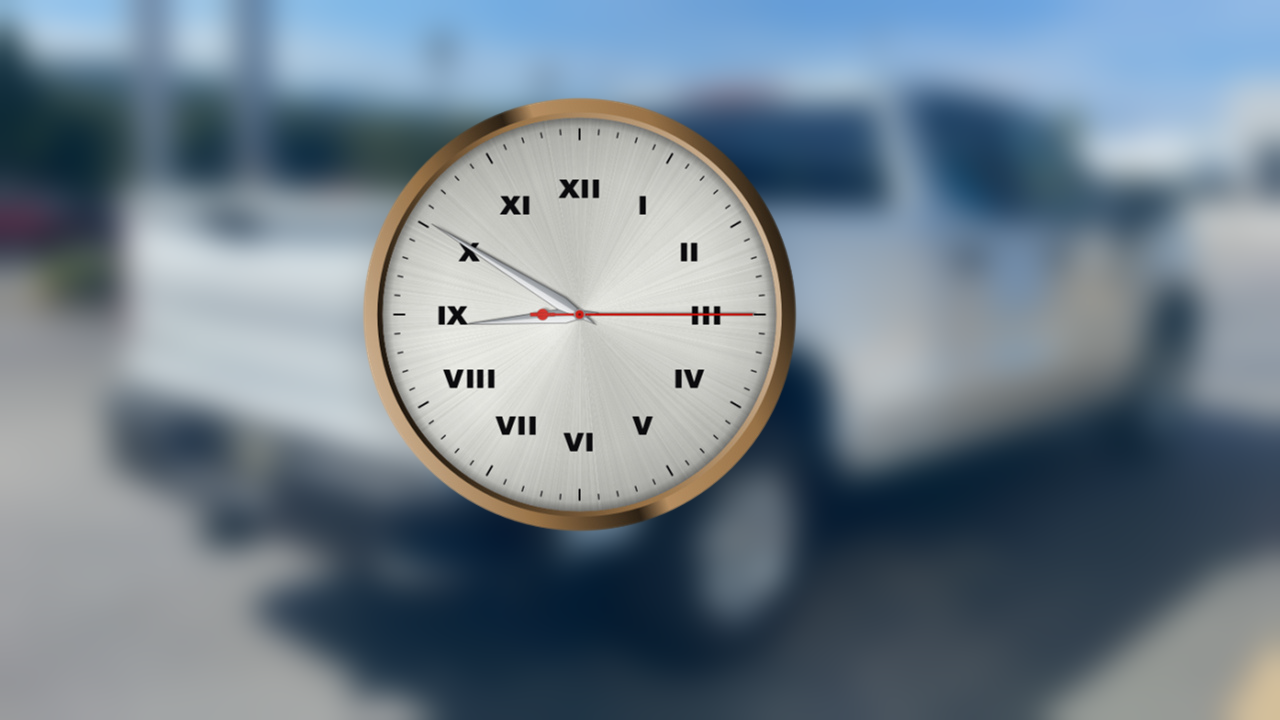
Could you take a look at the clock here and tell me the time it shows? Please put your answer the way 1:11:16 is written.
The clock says 8:50:15
